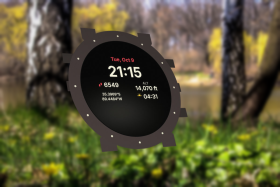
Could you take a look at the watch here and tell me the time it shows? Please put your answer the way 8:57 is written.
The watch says 21:15
